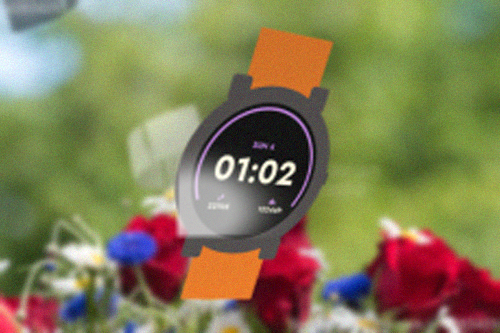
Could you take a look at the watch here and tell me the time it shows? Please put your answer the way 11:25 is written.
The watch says 1:02
